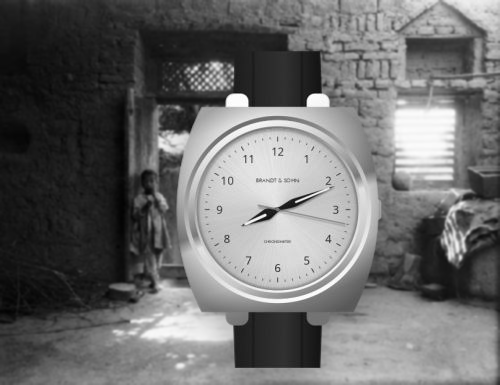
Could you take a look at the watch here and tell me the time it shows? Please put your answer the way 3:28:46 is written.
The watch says 8:11:17
